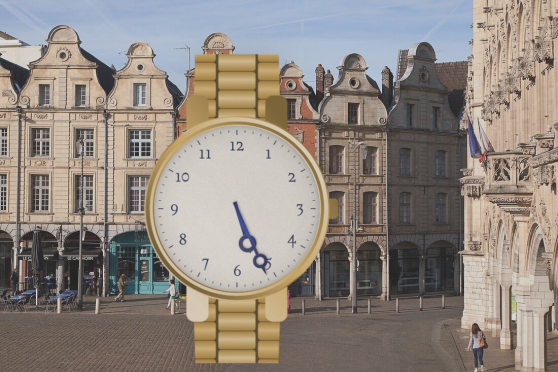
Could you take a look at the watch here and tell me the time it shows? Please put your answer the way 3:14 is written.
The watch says 5:26
